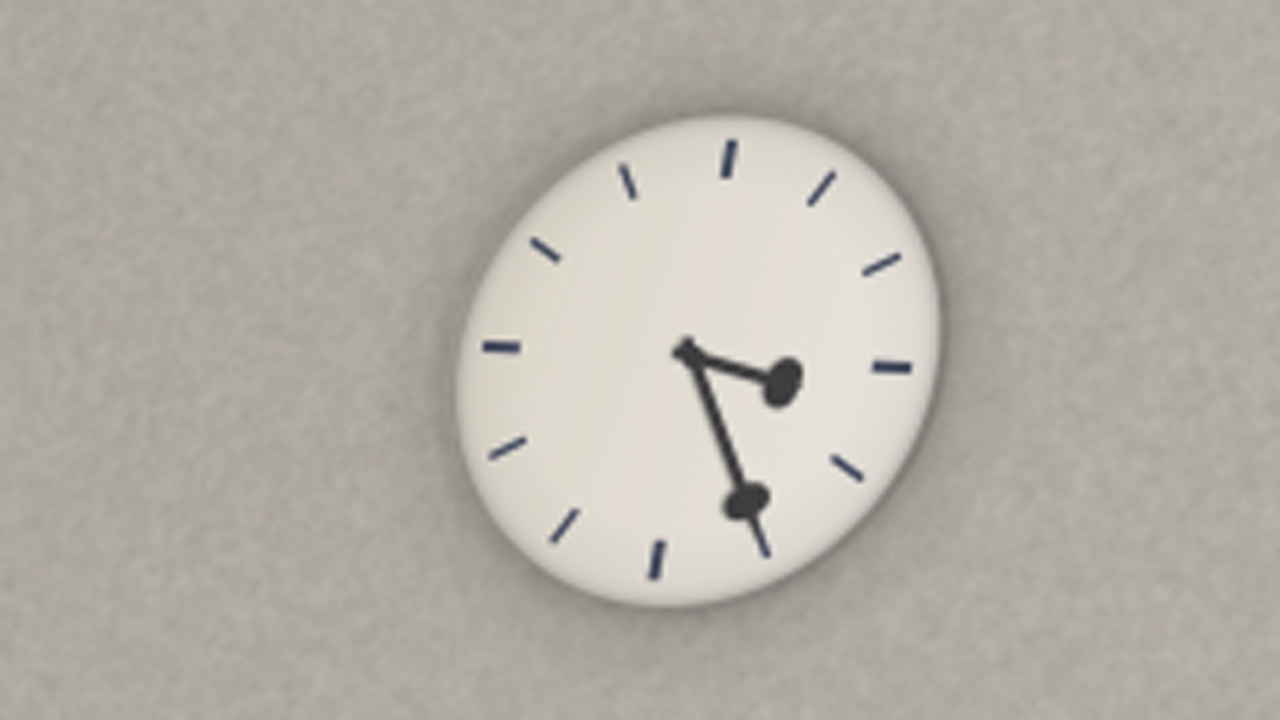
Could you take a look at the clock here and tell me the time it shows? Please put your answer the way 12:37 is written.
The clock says 3:25
